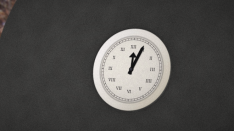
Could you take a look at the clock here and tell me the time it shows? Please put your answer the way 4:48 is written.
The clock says 12:04
